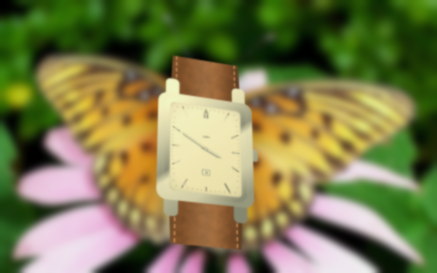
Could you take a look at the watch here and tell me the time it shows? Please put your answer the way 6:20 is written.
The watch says 3:50
